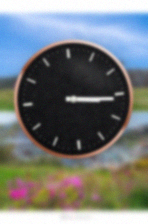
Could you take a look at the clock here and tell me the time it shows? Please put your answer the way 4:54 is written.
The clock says 3:16
